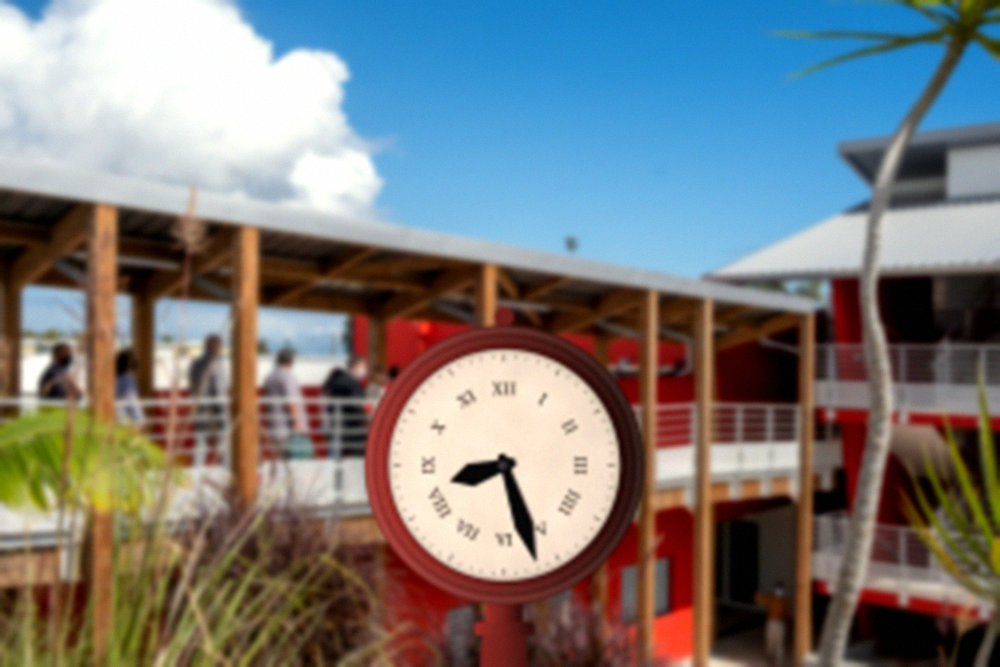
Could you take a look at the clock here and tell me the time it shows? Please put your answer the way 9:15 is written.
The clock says 8:27
